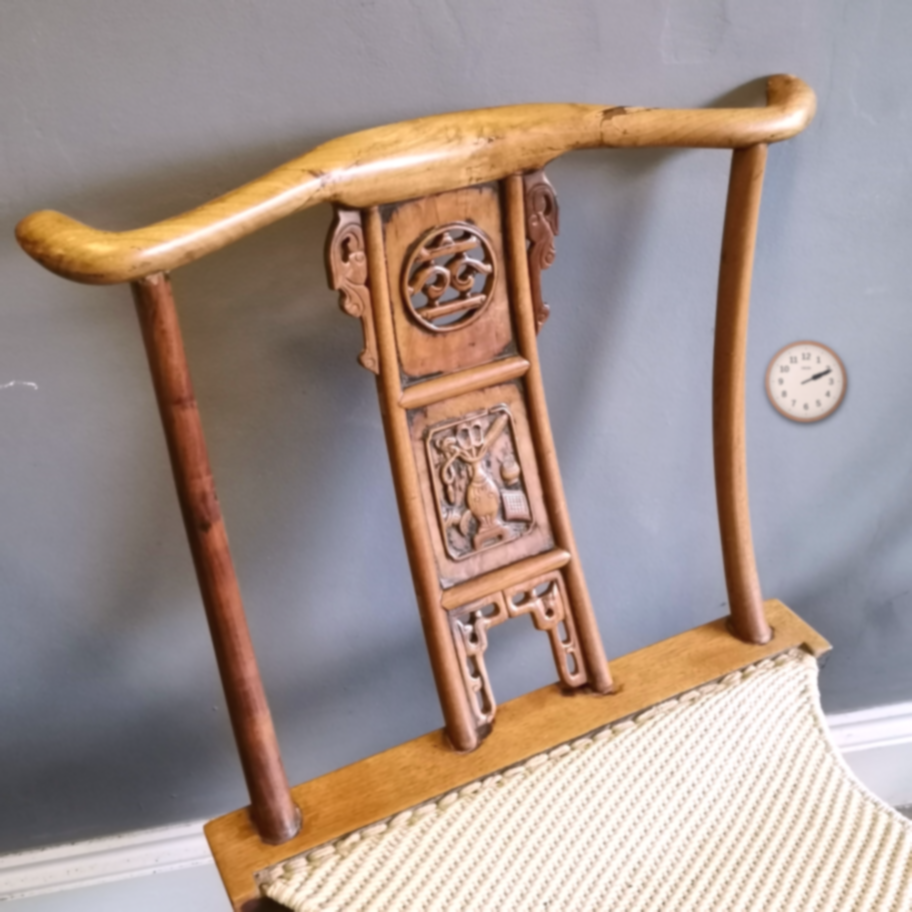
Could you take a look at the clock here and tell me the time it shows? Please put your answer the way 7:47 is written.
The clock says 2:11
